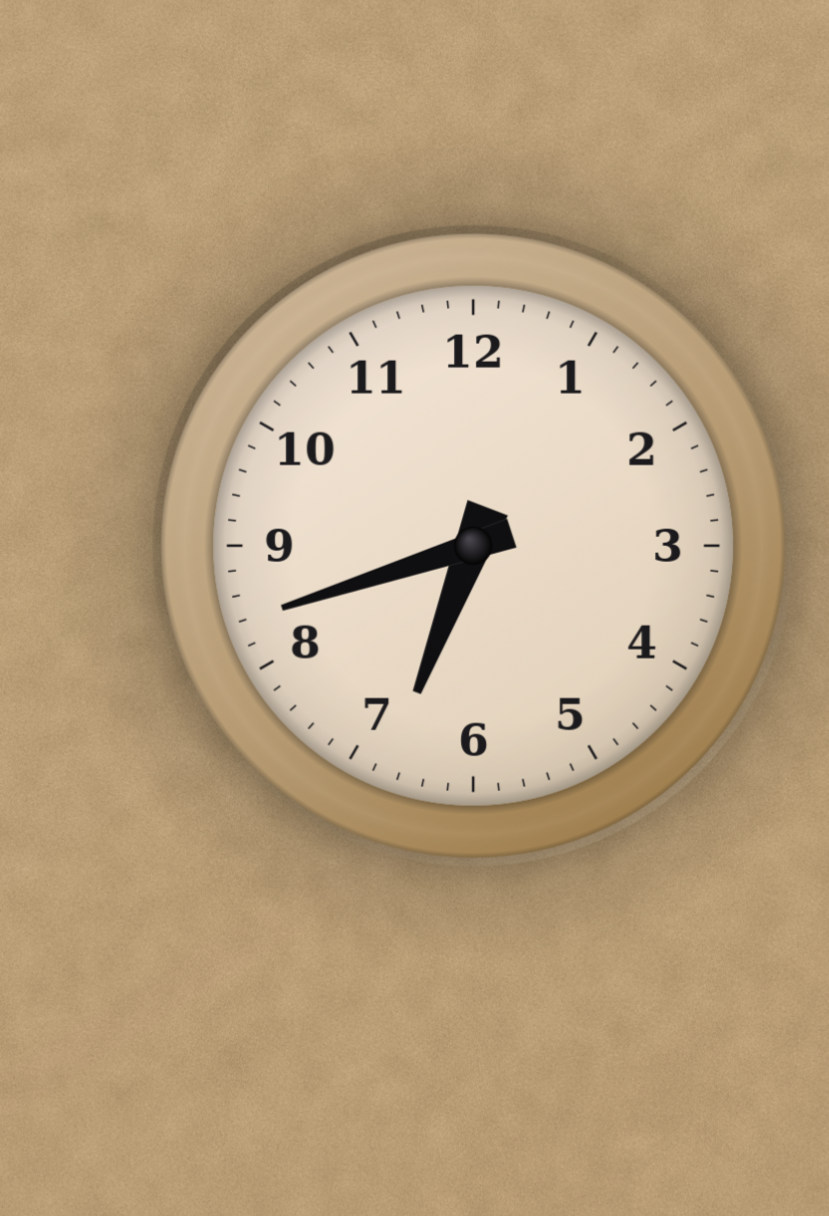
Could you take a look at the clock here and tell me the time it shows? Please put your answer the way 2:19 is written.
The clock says 6:42
